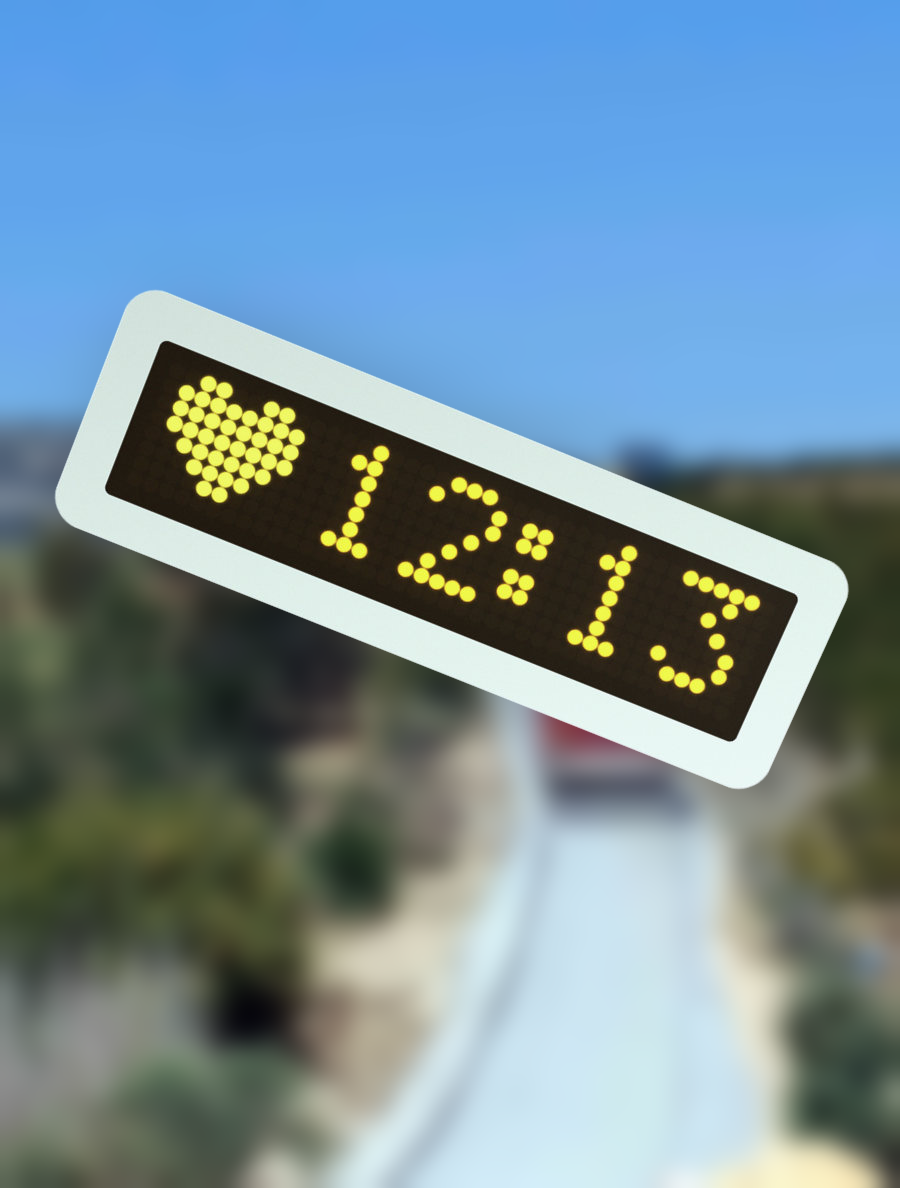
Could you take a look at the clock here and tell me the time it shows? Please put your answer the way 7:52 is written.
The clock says 12:13
